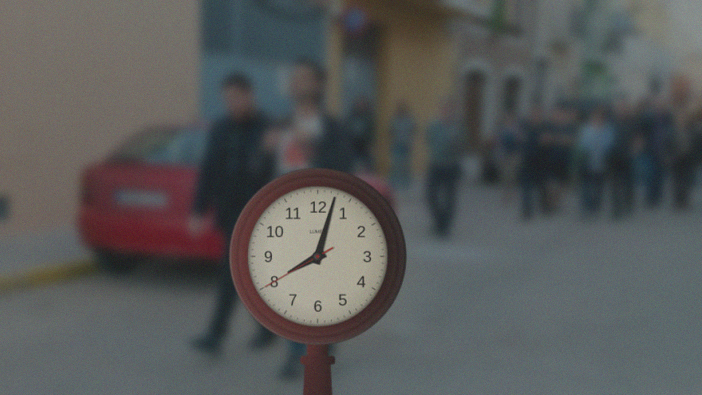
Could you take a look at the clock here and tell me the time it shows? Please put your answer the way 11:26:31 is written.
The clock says 8:02:40
